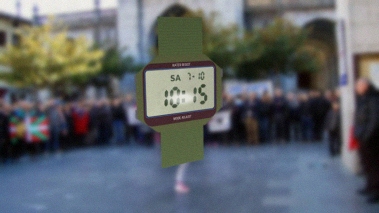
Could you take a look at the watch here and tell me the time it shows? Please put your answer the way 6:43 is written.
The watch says 10:15
